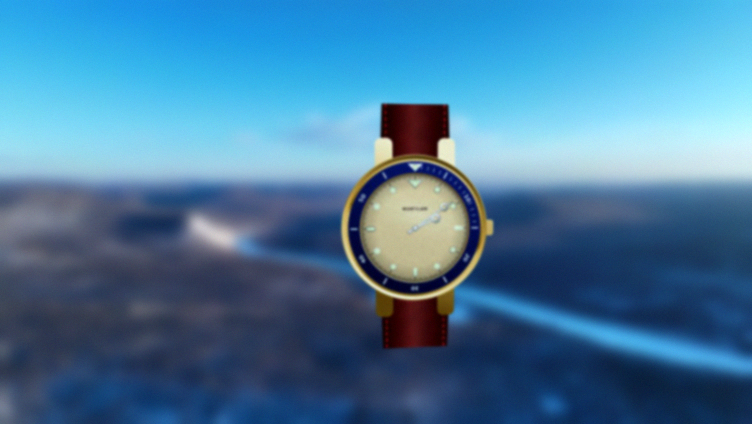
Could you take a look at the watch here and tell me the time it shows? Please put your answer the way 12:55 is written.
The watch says 2:09
